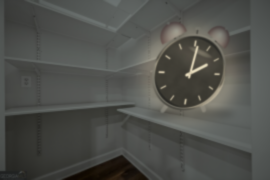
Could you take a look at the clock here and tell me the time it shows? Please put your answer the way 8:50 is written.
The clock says 2:01
